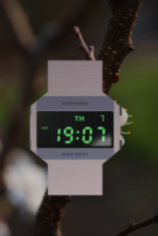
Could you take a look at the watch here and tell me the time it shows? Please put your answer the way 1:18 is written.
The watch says 19:07
